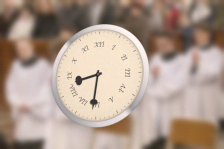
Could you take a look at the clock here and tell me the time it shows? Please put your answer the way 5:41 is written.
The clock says 8:31
